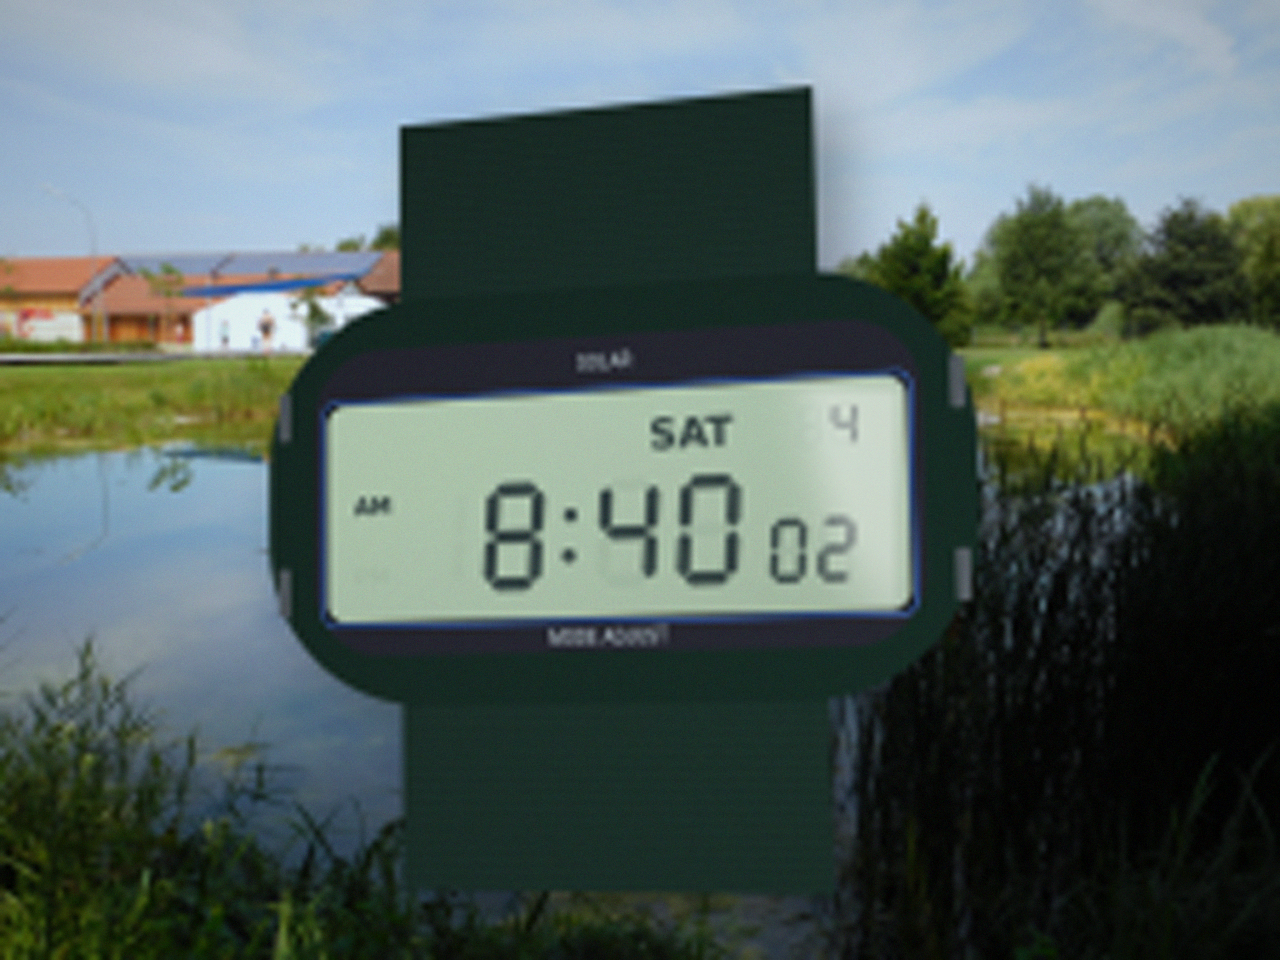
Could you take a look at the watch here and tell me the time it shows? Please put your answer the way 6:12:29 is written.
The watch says 8:40:02
